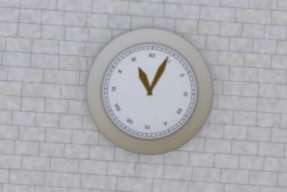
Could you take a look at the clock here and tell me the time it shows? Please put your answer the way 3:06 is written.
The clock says 11:04
